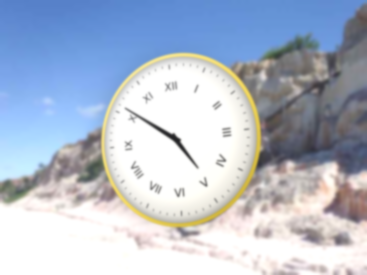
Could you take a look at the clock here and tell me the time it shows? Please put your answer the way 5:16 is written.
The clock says 4:51
